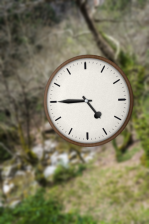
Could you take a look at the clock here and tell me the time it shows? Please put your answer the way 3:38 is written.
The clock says 4:45
